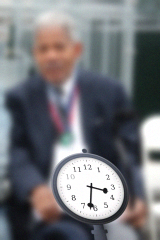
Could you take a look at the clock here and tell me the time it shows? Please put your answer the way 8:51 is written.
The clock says 3:32
